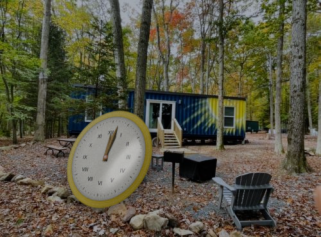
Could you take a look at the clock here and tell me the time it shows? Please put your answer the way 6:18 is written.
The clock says 12:02
